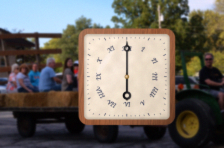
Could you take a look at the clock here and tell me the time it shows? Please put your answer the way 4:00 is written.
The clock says 6:00
